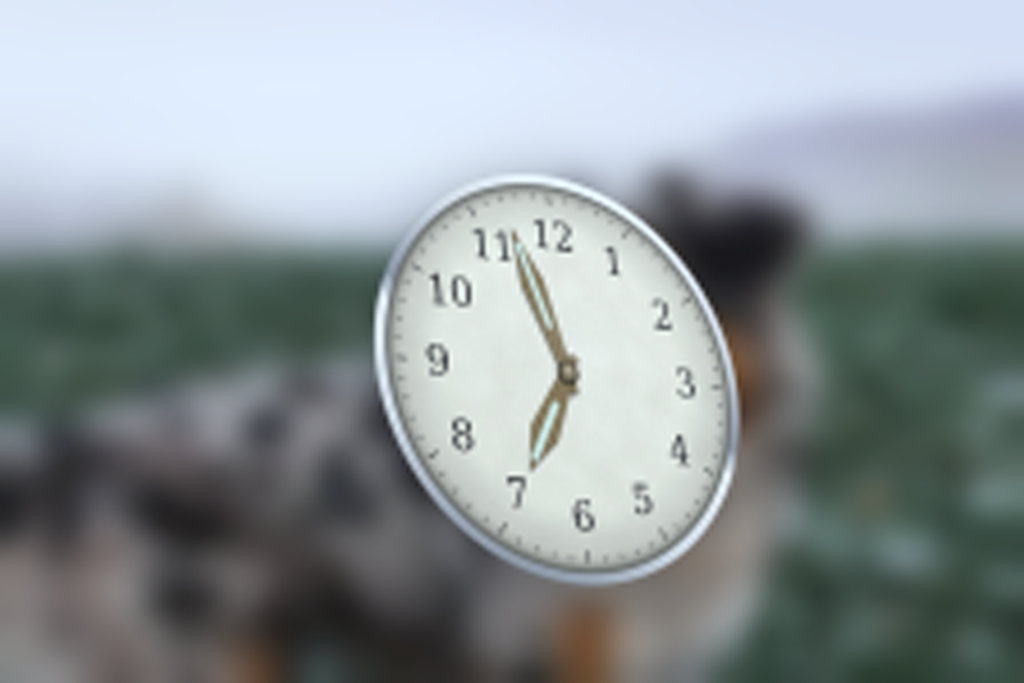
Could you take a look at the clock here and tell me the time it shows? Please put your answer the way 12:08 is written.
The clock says 6:57
